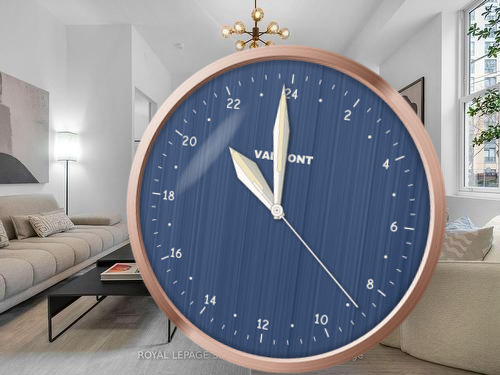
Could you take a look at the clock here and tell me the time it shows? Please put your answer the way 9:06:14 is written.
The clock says 20:59:22
